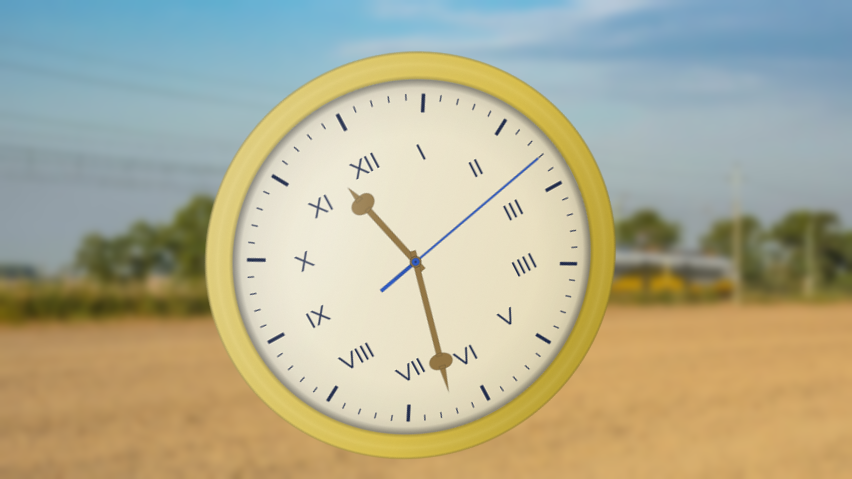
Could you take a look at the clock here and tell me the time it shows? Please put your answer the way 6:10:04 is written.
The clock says 11:32:13
